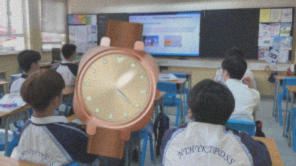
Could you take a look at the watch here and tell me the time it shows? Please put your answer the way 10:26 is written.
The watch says 4:21
